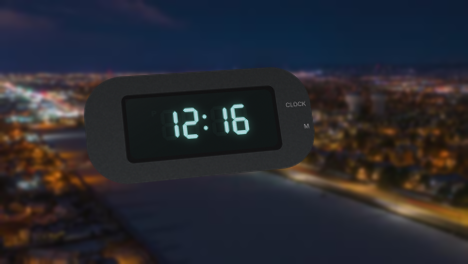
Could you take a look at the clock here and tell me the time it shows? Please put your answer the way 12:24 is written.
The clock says 12:16
